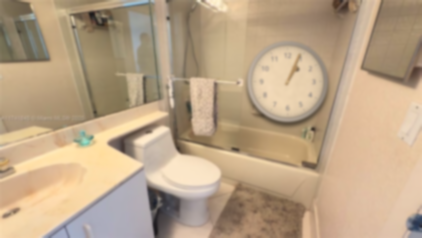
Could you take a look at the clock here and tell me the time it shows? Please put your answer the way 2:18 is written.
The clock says 1:04
